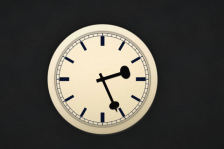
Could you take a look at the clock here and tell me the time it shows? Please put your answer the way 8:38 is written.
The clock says 2:26
